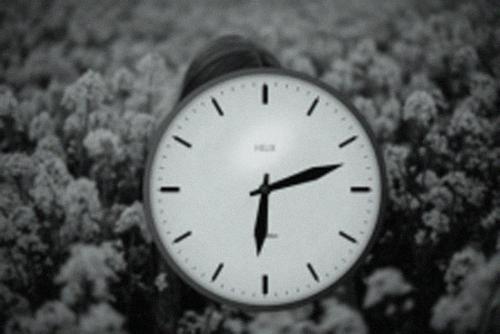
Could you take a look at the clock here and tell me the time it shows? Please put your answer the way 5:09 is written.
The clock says 6:12
